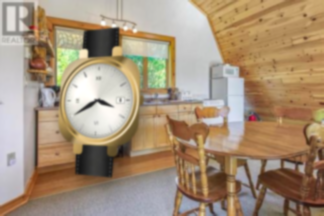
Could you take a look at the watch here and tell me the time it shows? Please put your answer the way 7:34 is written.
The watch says 3:40
